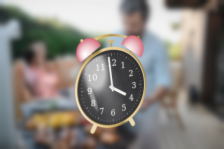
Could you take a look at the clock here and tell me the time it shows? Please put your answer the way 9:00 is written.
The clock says 3:59
